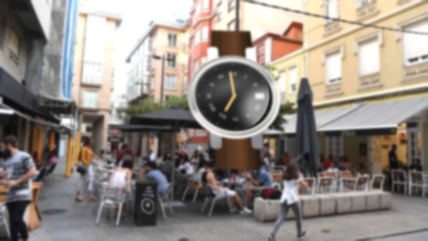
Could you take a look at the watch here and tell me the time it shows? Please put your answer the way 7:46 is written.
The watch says 6:59
